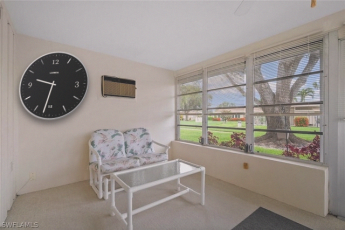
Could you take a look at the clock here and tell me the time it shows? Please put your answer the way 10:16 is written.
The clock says 9:32
